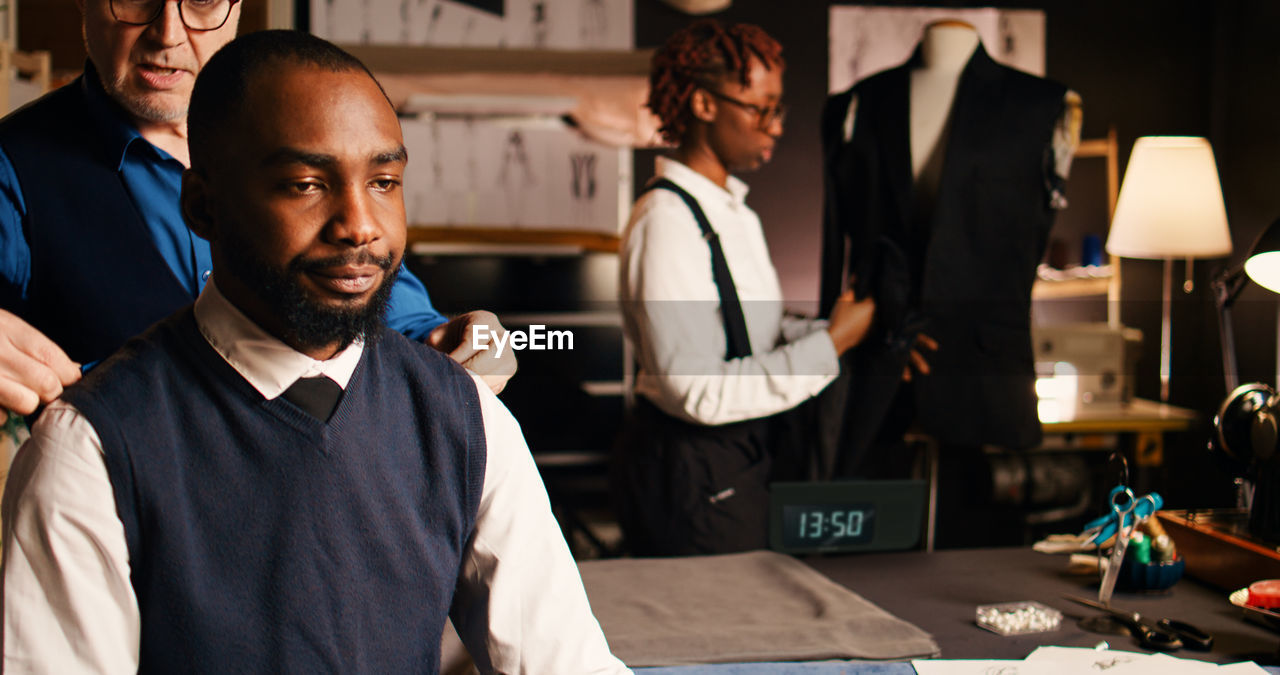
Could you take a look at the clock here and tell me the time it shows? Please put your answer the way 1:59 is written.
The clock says 13:50
